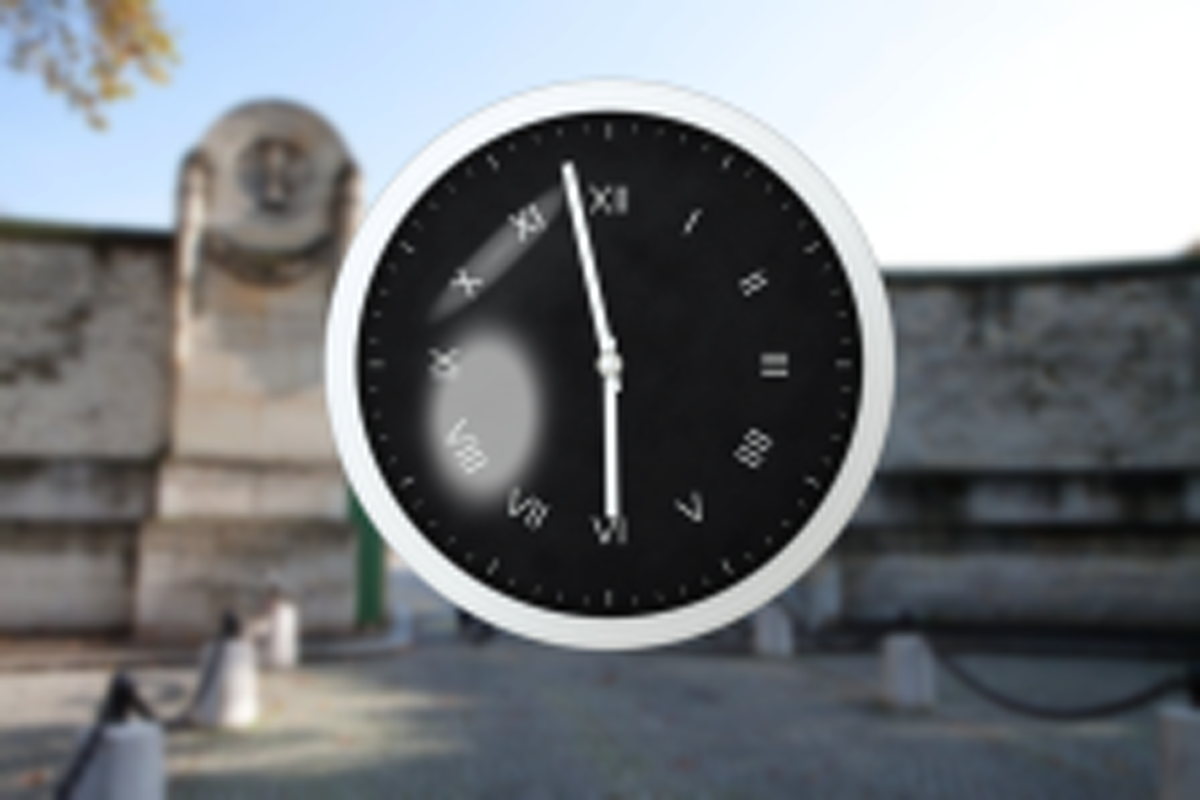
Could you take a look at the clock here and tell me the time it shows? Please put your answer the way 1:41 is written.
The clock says 5:58
